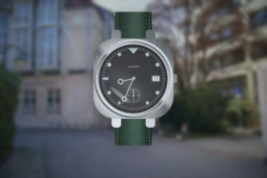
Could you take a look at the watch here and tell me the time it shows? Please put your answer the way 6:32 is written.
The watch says 8:34
